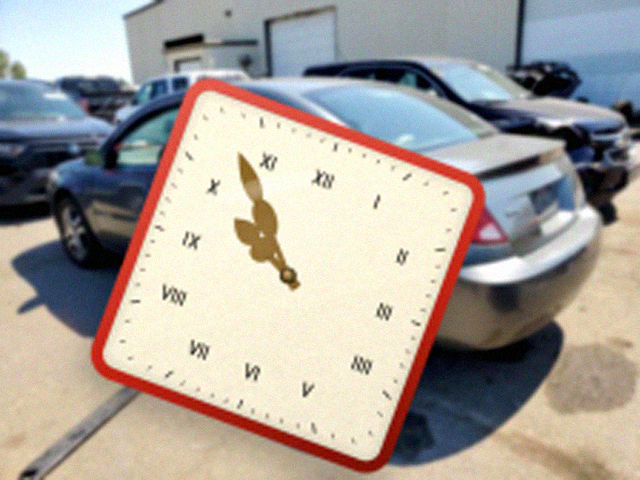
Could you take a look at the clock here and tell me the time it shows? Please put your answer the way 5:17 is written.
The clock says 9:53
